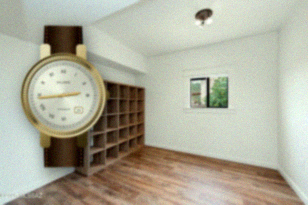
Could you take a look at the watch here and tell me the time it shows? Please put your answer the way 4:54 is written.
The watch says 2:44
